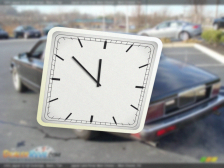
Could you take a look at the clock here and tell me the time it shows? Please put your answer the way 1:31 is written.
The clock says 11:52
